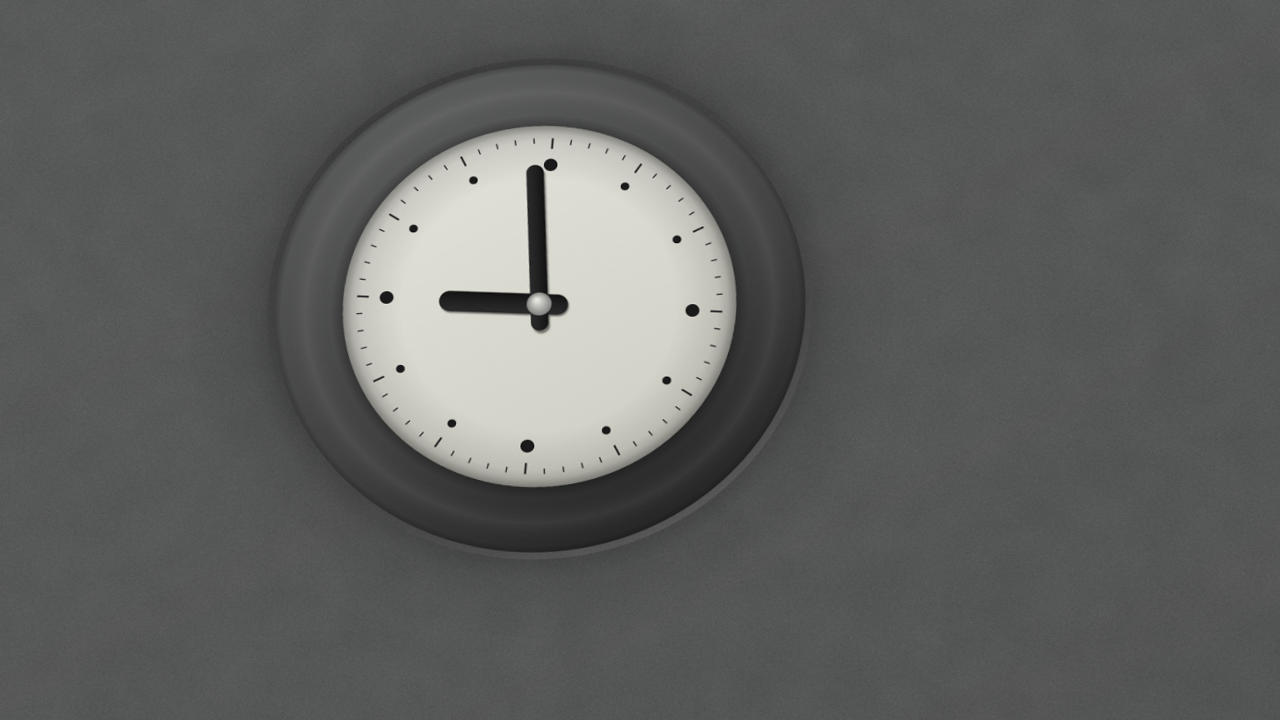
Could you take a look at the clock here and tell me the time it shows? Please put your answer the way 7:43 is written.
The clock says 8:59
